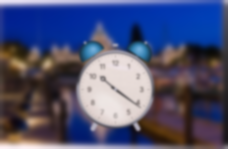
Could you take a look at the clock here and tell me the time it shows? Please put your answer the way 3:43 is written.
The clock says 10:21
